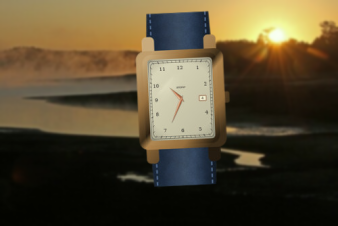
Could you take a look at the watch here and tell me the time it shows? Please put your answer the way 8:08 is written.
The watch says 10:34
